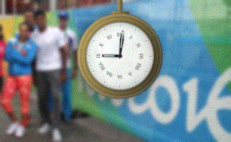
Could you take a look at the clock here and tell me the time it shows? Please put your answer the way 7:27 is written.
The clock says 9:01
